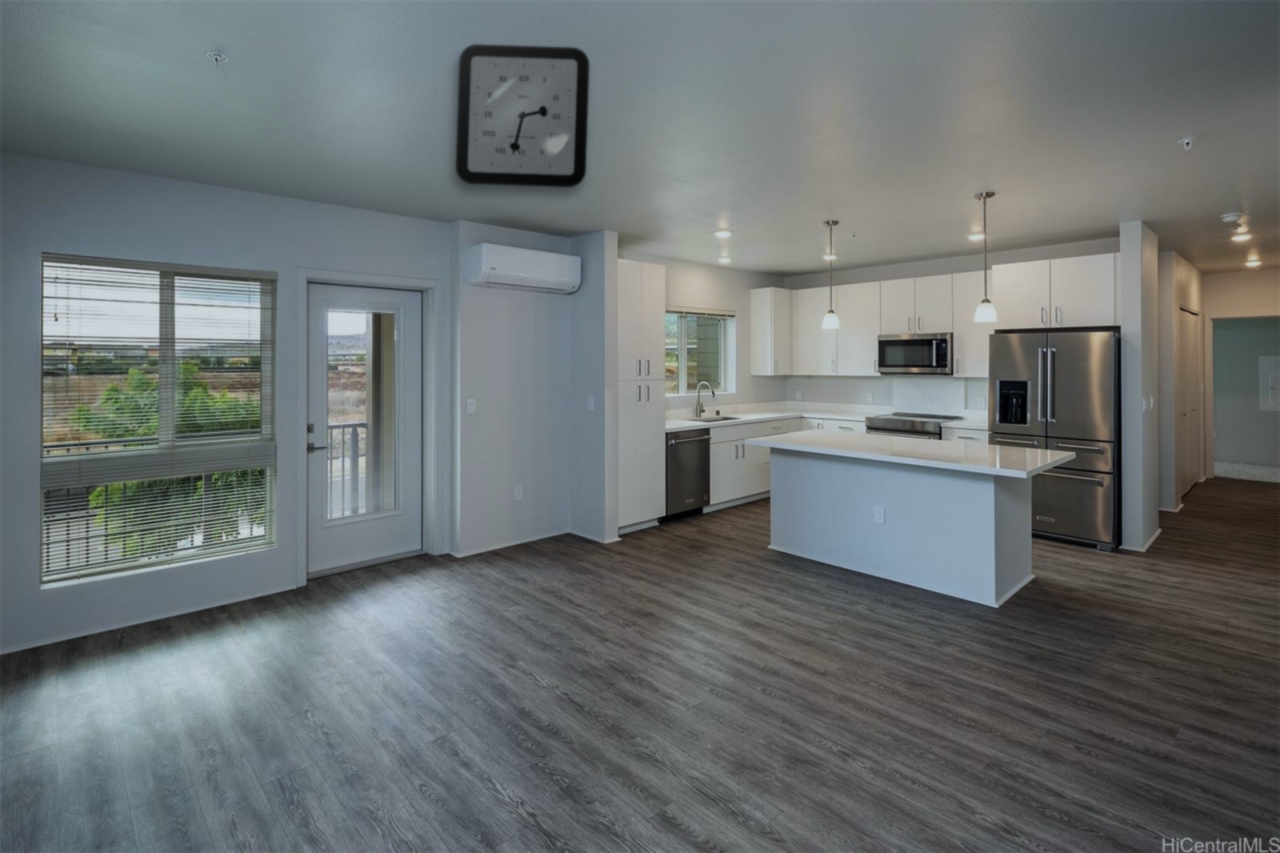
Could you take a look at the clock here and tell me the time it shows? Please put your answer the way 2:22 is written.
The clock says 2:32
